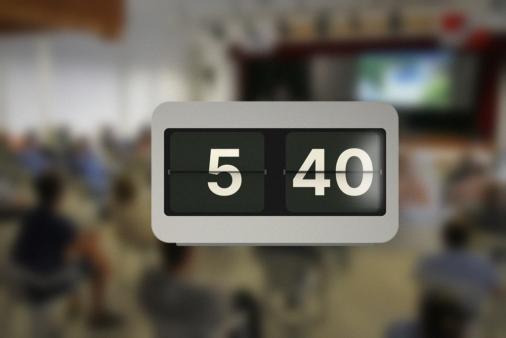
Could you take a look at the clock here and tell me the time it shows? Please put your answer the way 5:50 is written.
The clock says 5:40
